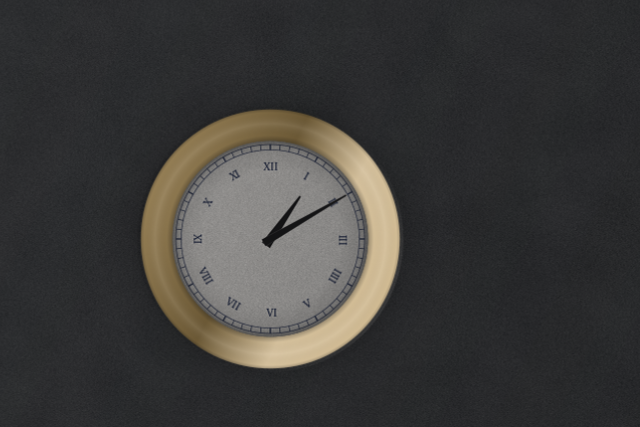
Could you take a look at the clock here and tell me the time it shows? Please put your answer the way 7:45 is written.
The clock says 1:10
